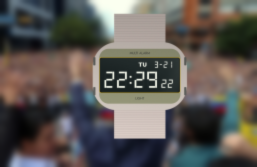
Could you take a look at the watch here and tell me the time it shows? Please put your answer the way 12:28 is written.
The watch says 22:29
